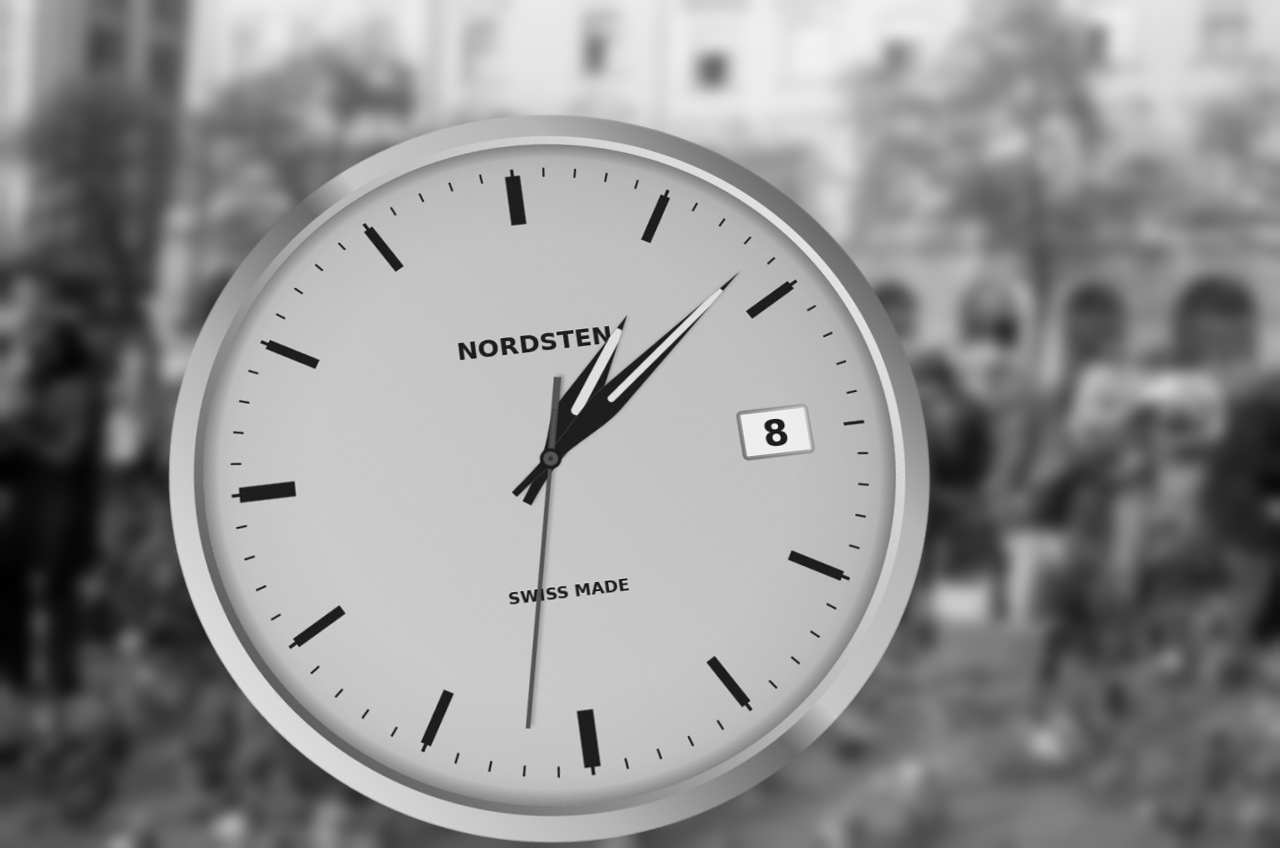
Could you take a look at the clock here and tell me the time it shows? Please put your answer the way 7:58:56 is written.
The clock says 1:08:32
